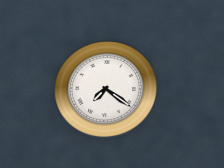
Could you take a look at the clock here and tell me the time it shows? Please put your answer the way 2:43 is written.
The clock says 7:21
